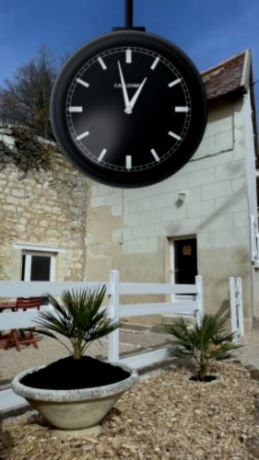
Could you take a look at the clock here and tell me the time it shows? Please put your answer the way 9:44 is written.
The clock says 12:58
